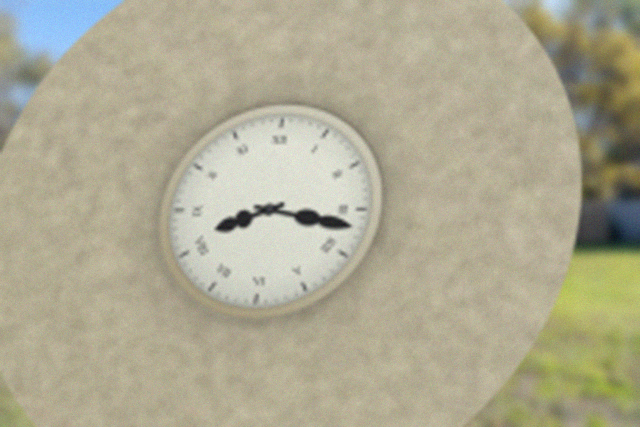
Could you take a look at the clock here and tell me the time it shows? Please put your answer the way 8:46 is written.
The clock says 8:17
